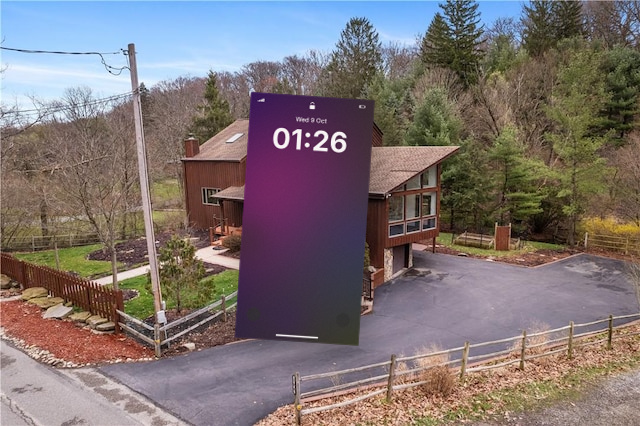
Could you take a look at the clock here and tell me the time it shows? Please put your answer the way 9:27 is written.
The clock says 1:26
